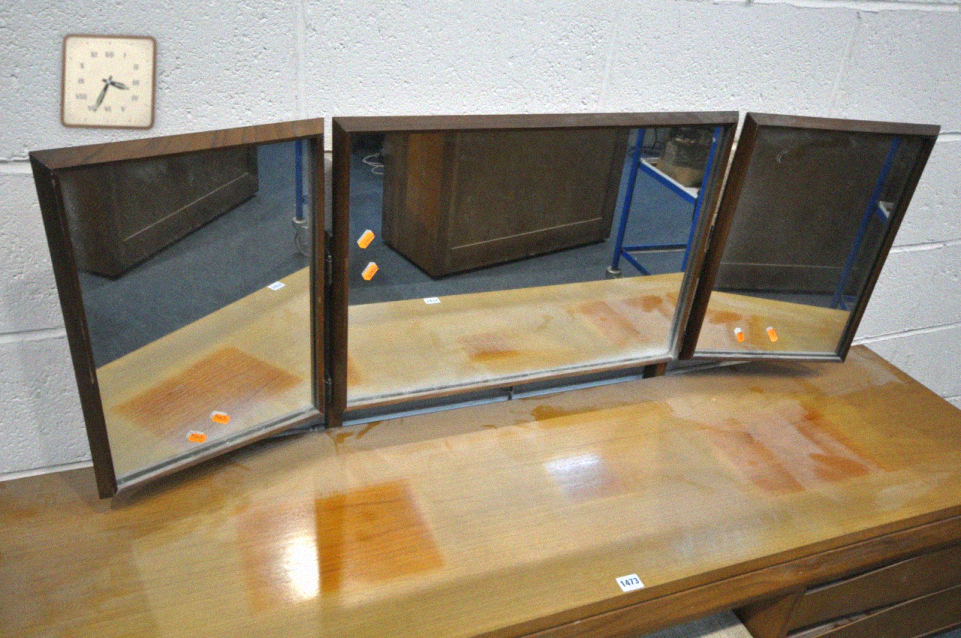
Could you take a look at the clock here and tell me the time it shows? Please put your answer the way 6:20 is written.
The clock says 3:34
